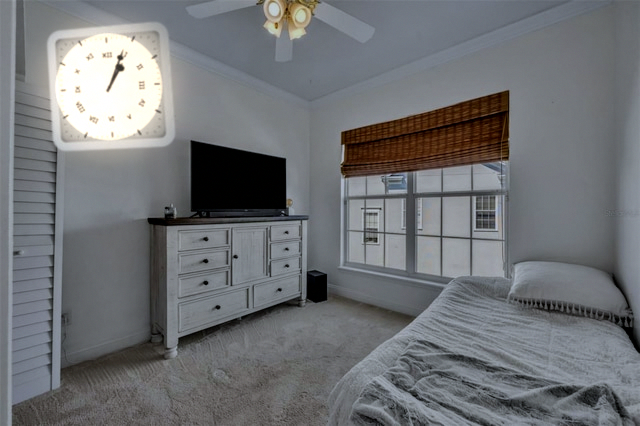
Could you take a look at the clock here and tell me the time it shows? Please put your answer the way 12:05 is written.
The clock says 1:04
